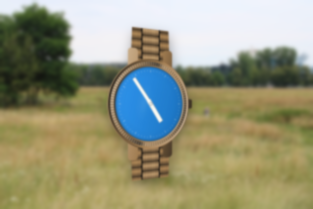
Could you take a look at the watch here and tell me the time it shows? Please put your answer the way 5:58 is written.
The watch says 4:54
